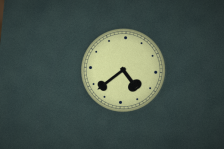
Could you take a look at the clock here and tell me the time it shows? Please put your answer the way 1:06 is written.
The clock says 4:38
